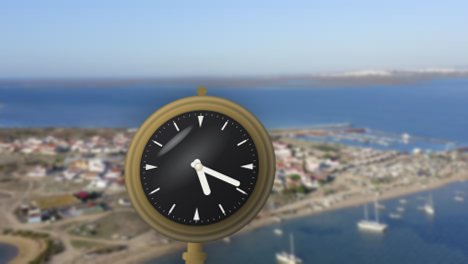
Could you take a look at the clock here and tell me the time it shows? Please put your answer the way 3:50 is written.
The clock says 5:19
